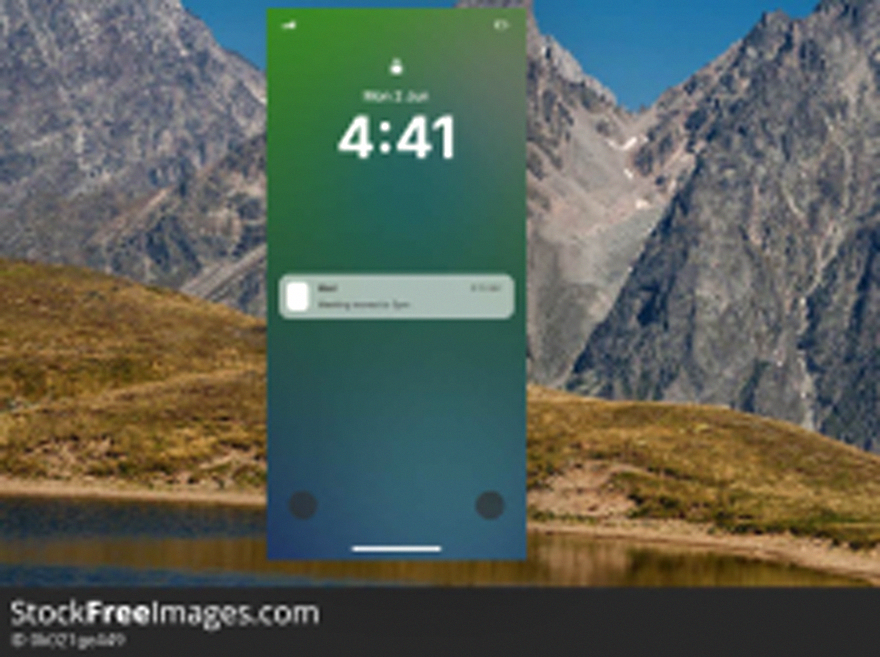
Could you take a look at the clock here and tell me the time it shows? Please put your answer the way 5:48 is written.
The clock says 4:41
